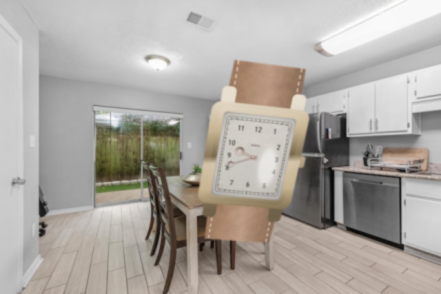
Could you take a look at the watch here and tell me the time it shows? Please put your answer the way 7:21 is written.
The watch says 9:41
